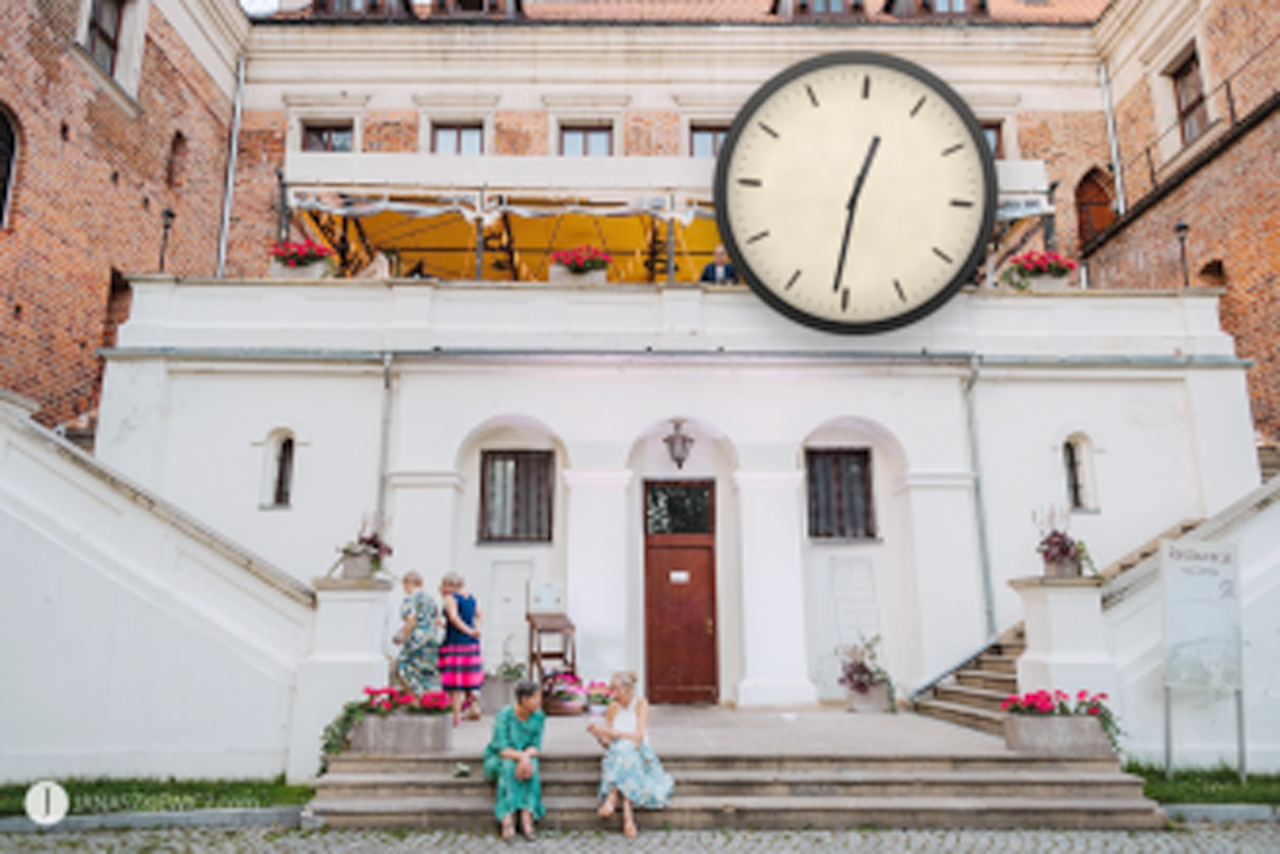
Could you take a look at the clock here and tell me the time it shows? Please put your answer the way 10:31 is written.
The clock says 12:31
